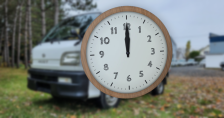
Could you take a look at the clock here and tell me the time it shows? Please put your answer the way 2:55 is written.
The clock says 12:00
